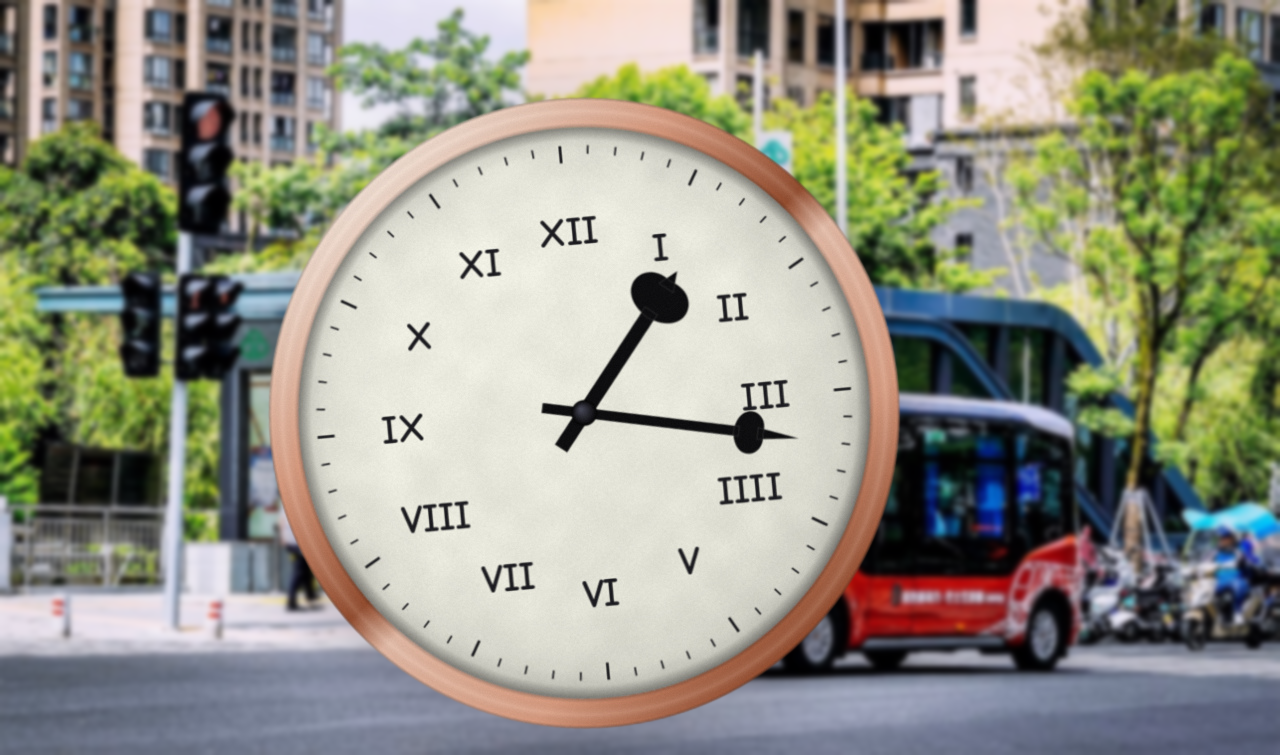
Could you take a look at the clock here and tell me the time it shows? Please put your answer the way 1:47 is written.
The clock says 1:17
